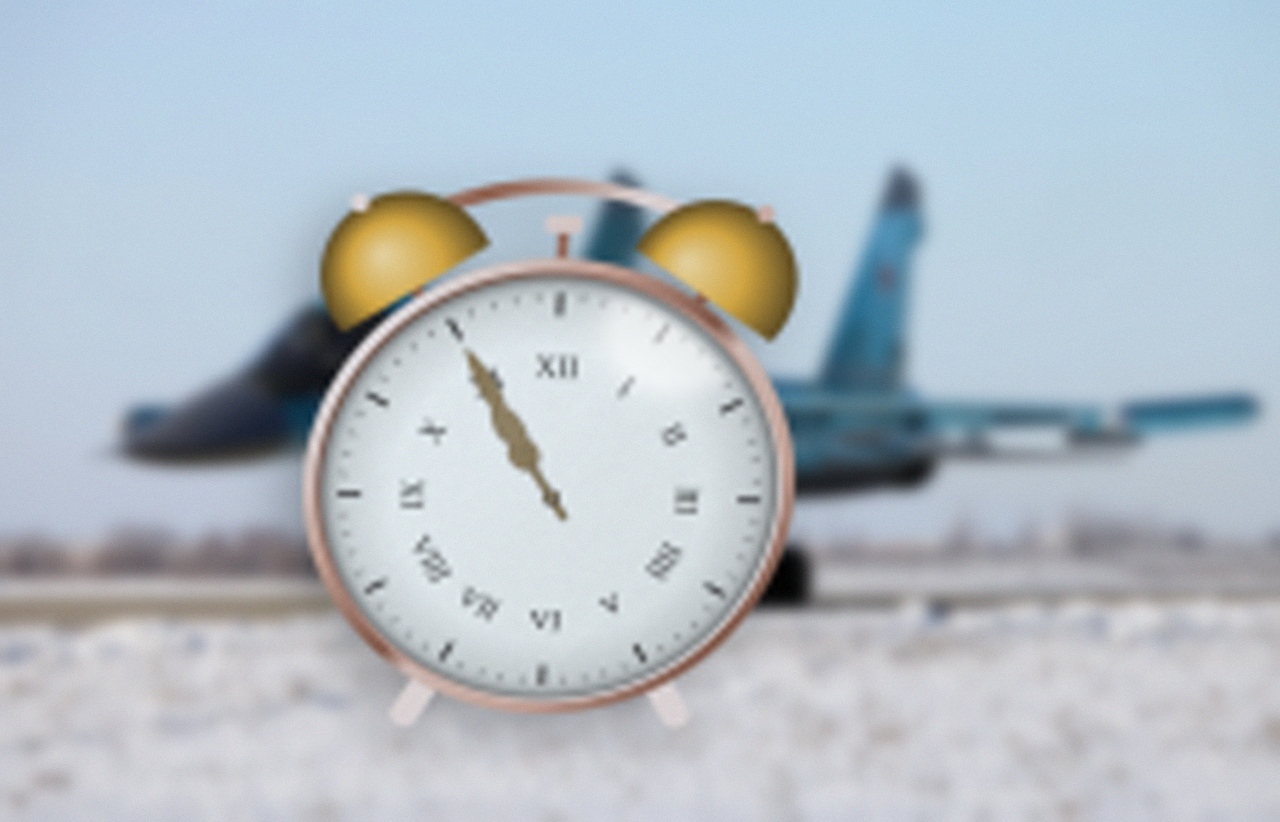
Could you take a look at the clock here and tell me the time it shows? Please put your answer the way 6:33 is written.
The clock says 10:55
